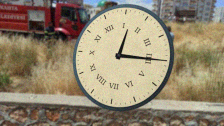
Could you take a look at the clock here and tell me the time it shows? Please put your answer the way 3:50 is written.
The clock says 1:20
